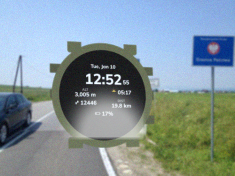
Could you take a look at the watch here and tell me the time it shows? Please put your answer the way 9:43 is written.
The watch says 12:52
